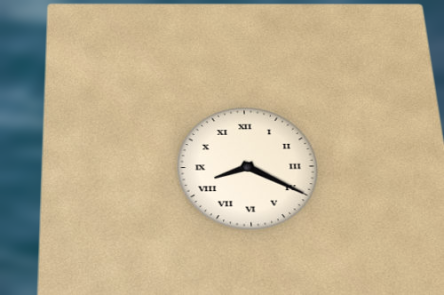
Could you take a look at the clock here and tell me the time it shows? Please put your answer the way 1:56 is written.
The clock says 8:20
